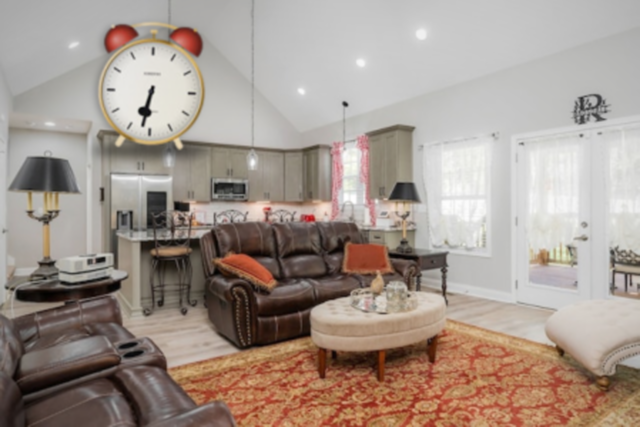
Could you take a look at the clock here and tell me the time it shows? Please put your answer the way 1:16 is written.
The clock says 6:32
